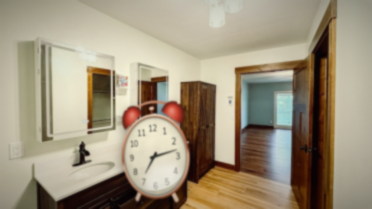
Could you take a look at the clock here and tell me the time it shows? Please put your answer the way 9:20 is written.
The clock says 7:13
